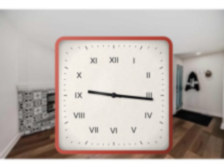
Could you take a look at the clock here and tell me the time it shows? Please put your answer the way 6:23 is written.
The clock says 9:16
